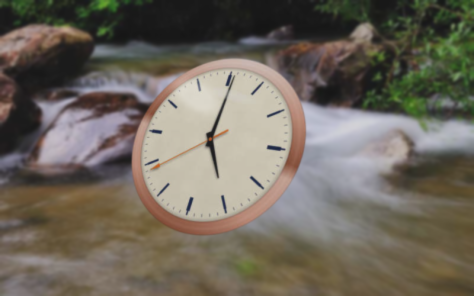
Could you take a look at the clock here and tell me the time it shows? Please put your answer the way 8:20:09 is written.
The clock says 5:00:39
